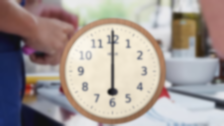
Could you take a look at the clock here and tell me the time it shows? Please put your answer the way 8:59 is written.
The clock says 6:00
